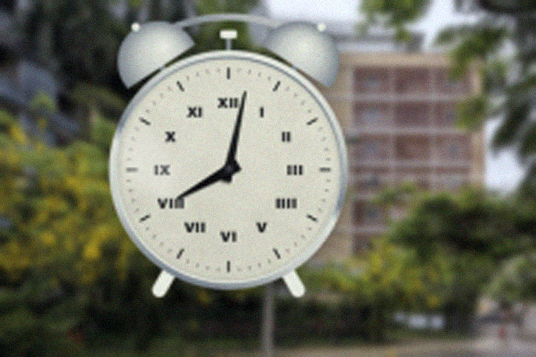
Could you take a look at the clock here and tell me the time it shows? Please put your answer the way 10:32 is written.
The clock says 8:02
